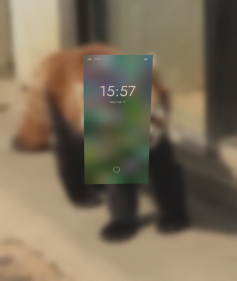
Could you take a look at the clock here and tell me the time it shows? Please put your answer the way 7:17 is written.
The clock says 15:57
